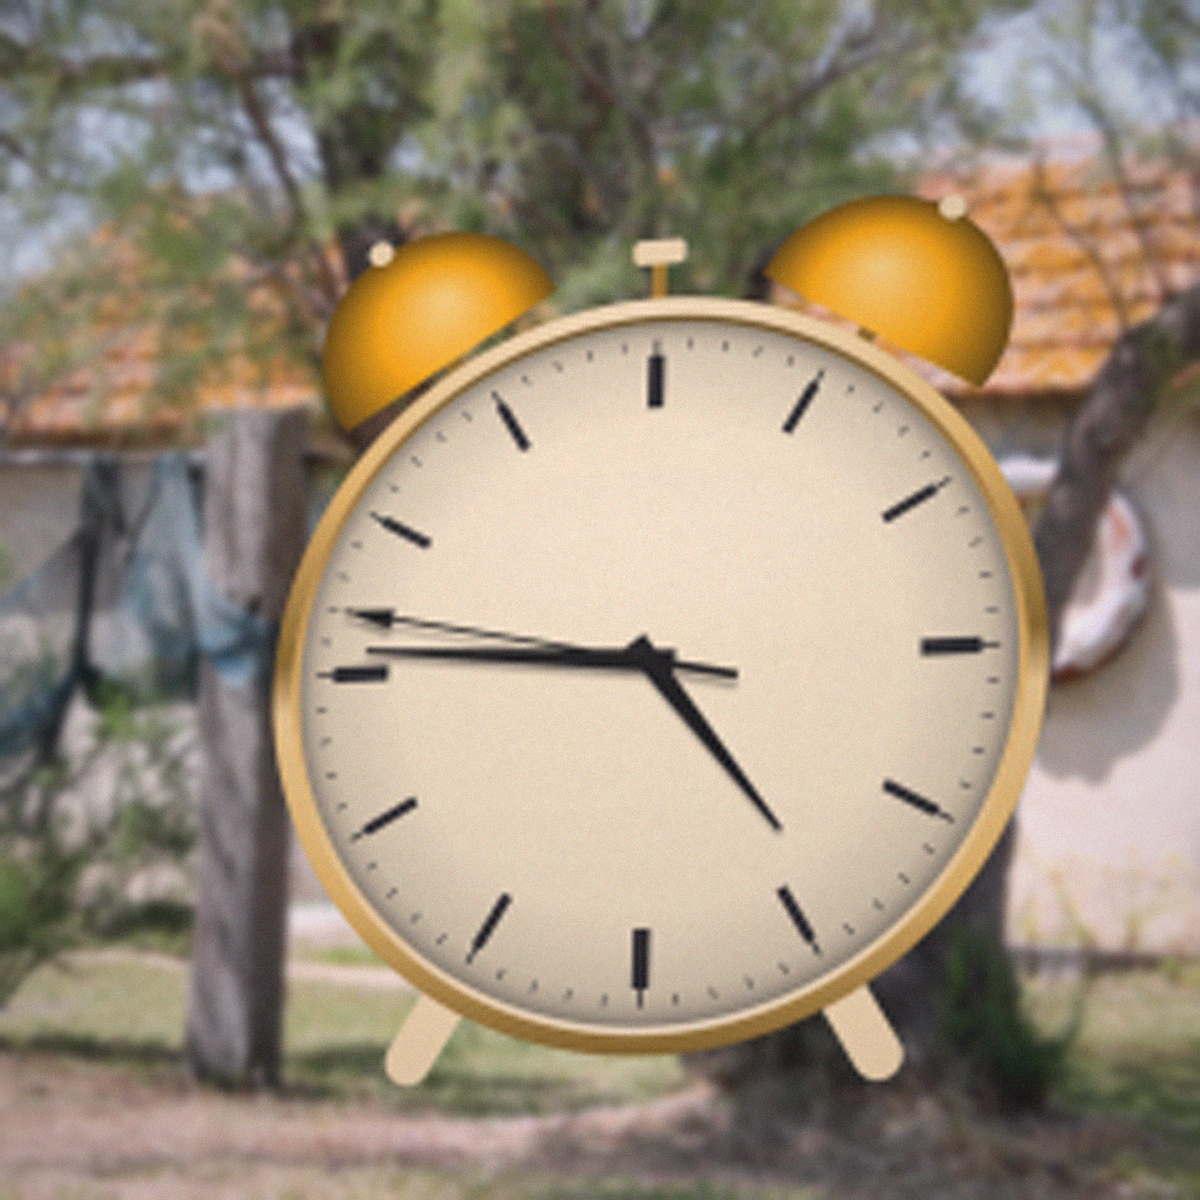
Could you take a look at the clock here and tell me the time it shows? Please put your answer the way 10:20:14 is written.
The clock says 4:45:47
